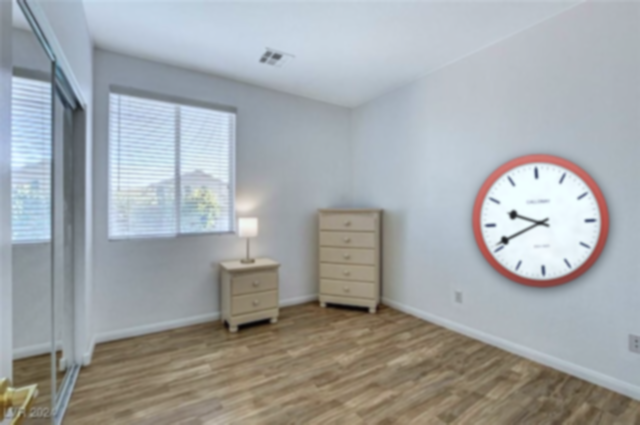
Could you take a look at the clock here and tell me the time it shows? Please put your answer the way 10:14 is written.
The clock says 9:41
